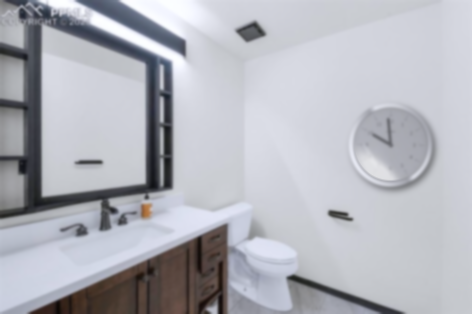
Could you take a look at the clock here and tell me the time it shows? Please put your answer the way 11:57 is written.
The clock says 9:59
